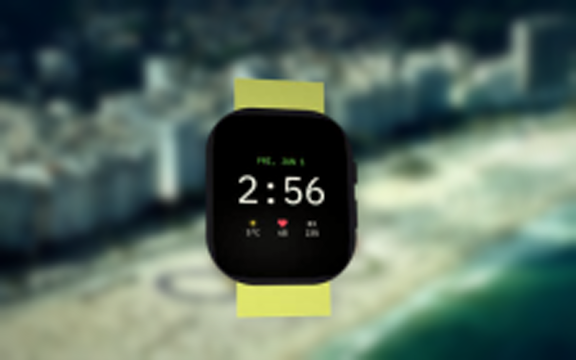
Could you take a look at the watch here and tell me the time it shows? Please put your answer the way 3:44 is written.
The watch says 2:56
